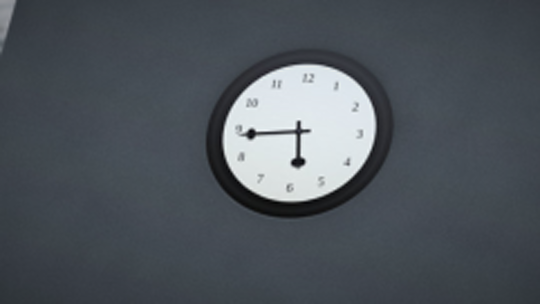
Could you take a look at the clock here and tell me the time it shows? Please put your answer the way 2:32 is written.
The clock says 5:44
